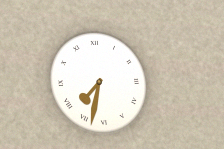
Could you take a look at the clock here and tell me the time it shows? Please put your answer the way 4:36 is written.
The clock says 7:33
